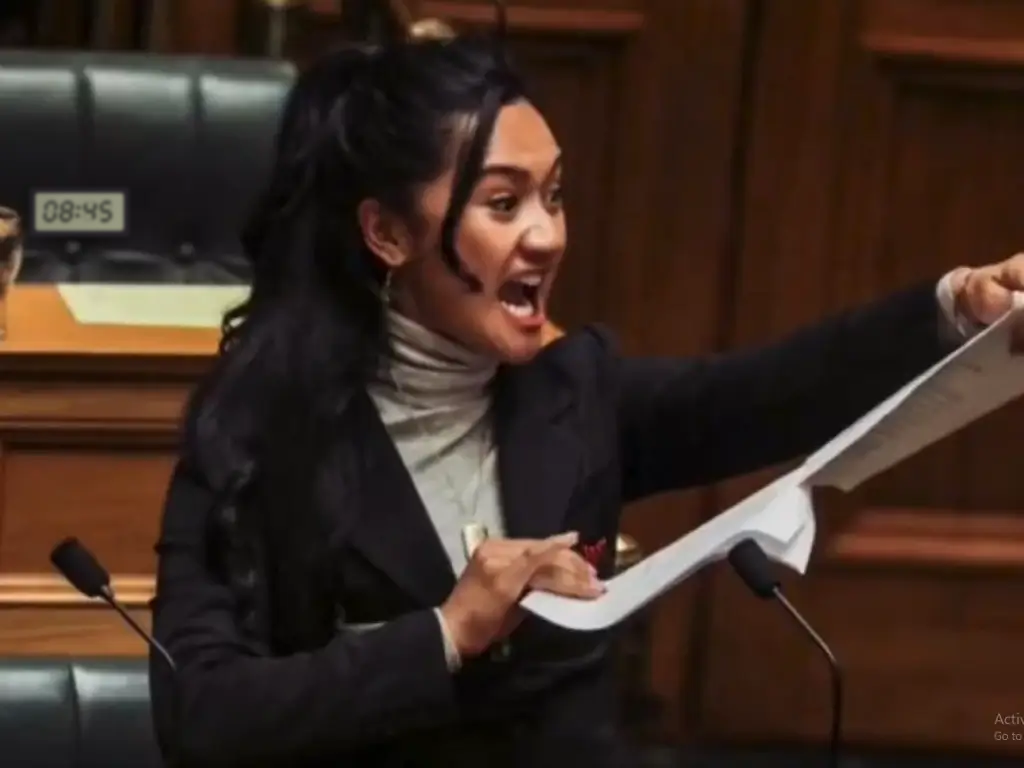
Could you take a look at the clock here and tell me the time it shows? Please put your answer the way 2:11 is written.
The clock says 8:45
